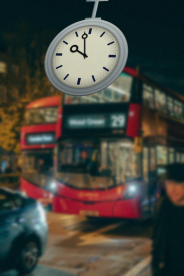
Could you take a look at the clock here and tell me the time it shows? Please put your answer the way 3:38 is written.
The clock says 9:58
